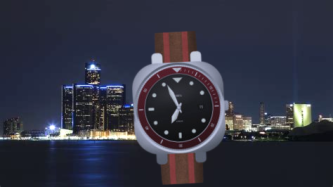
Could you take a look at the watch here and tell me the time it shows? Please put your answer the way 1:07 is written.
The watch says 6:56
